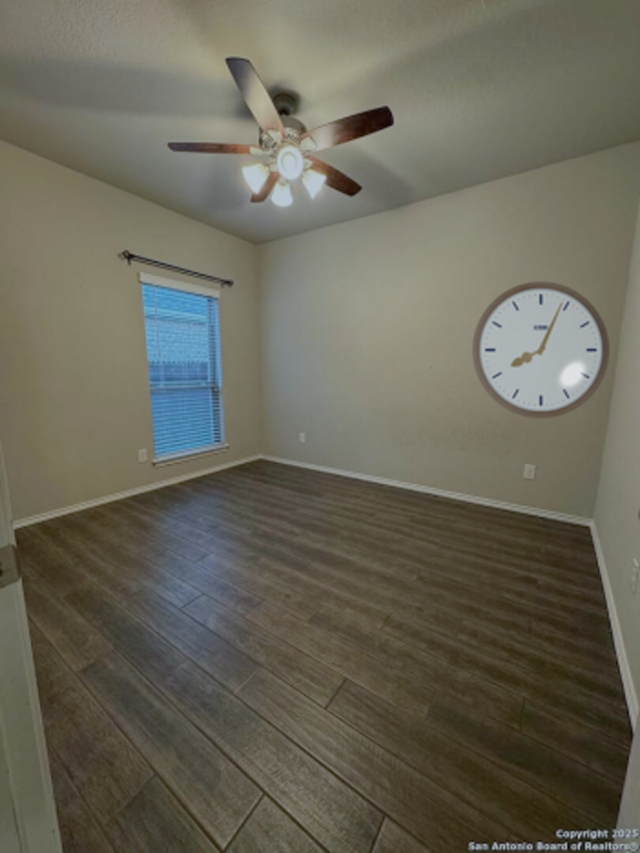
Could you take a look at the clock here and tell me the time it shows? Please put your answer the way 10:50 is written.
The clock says 8:04
